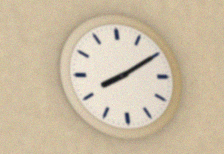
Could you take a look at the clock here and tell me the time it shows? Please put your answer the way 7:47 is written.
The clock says 8:10
